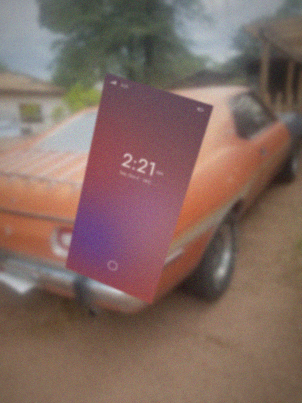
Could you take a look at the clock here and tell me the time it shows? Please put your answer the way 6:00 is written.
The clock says 2:21
